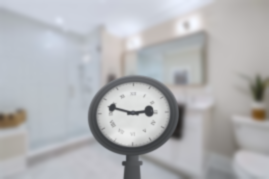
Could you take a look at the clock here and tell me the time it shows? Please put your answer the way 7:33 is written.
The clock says 2:48
